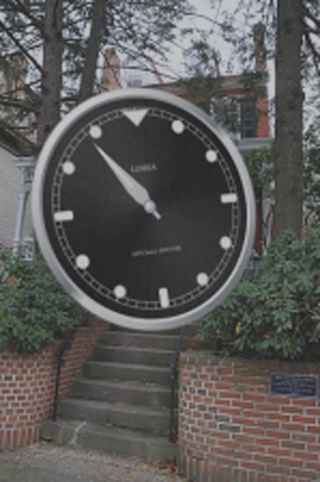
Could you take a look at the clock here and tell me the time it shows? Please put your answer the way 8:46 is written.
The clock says 10:54
